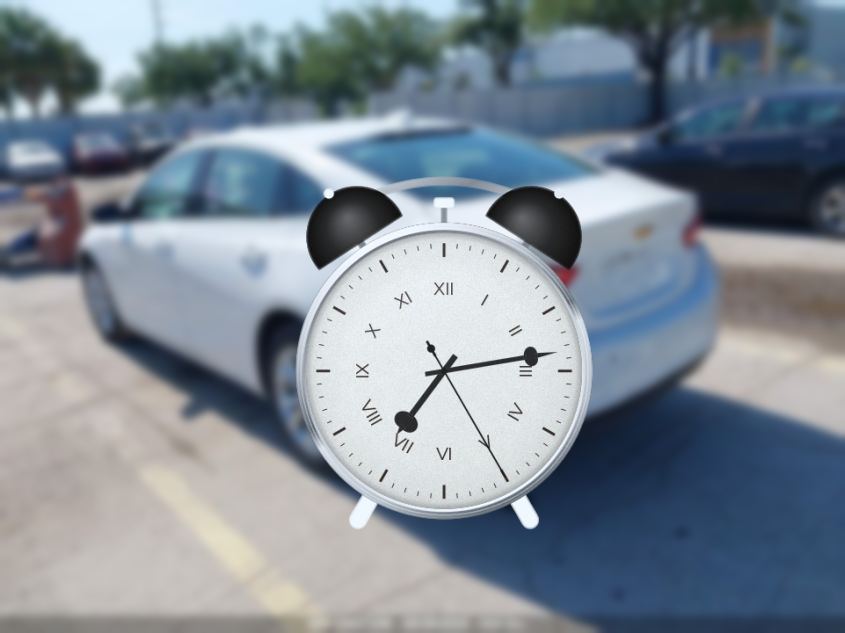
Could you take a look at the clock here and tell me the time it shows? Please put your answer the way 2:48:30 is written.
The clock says 7:13:25
